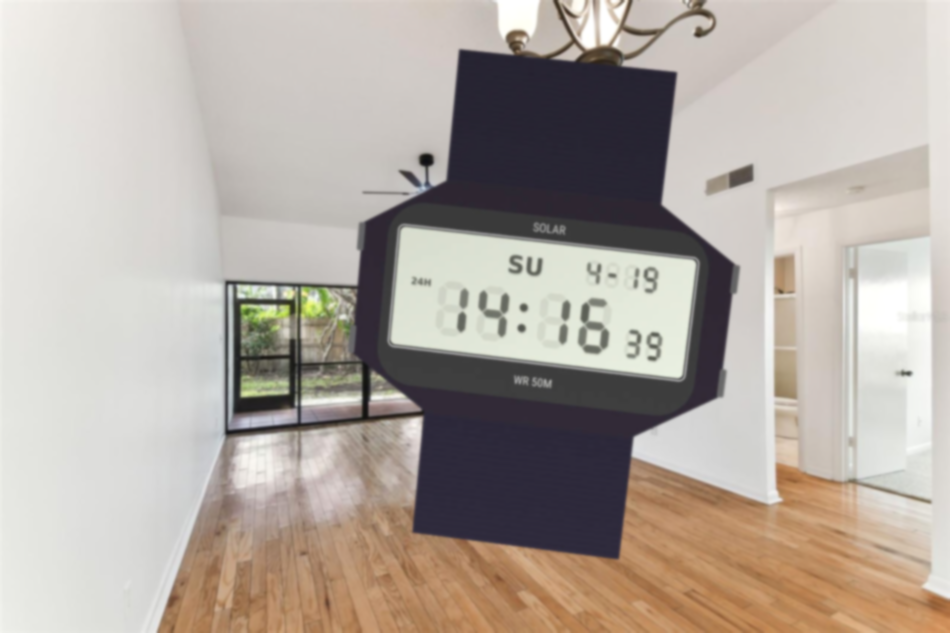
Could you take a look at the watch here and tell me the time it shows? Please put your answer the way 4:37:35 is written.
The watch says 14:16:39
